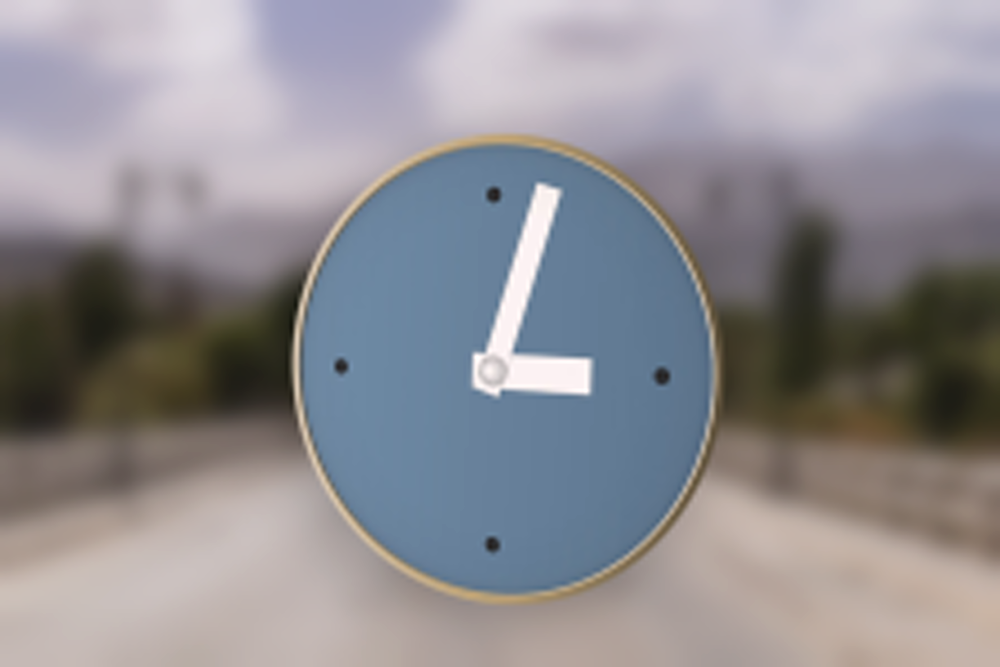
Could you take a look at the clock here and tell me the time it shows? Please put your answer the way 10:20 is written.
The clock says 3:03
